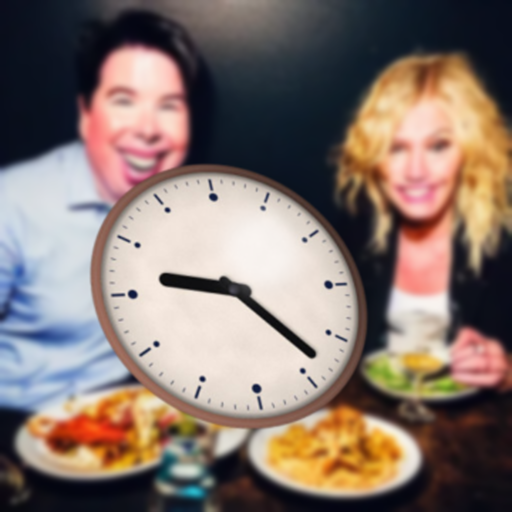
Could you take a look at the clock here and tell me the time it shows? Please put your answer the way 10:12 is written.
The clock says 9:23
